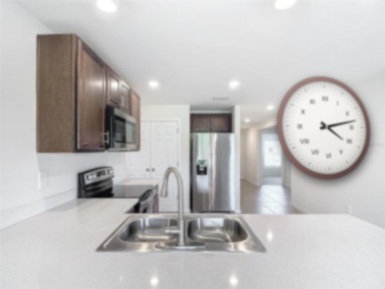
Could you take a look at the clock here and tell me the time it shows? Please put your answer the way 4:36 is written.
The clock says 4:13
